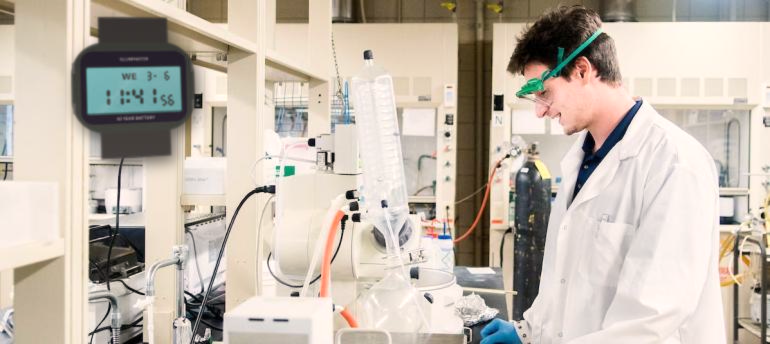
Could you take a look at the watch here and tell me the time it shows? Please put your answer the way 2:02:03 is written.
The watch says 11:41:56
